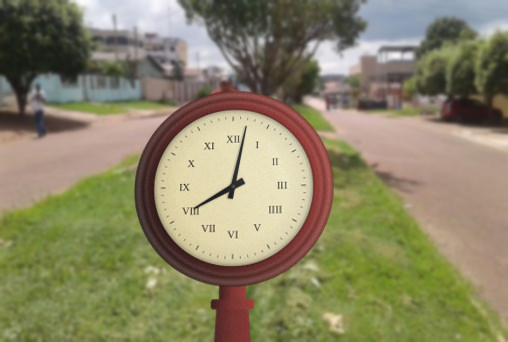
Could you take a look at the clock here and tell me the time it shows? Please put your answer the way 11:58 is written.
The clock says 8:02
